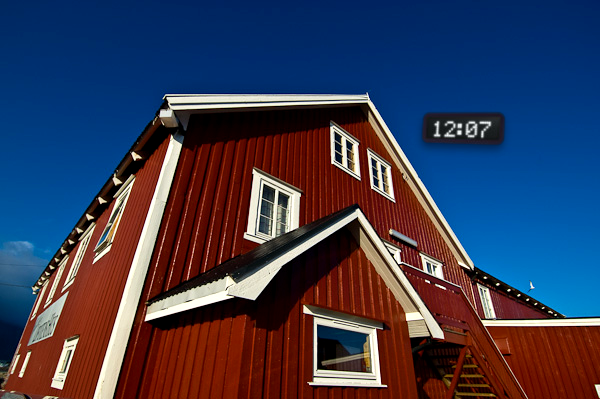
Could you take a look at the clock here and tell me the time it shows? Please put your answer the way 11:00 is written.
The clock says 12:07
